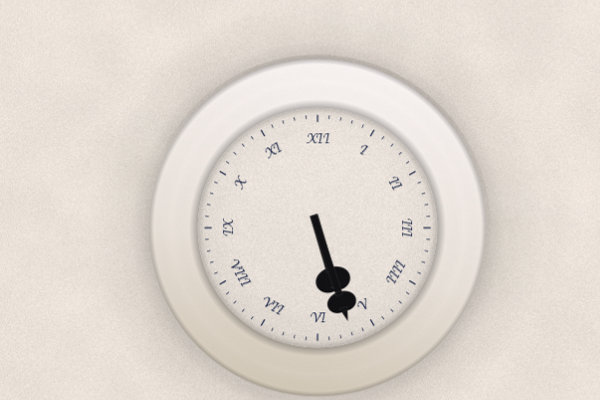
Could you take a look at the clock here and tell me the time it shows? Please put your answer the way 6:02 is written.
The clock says 5:27
